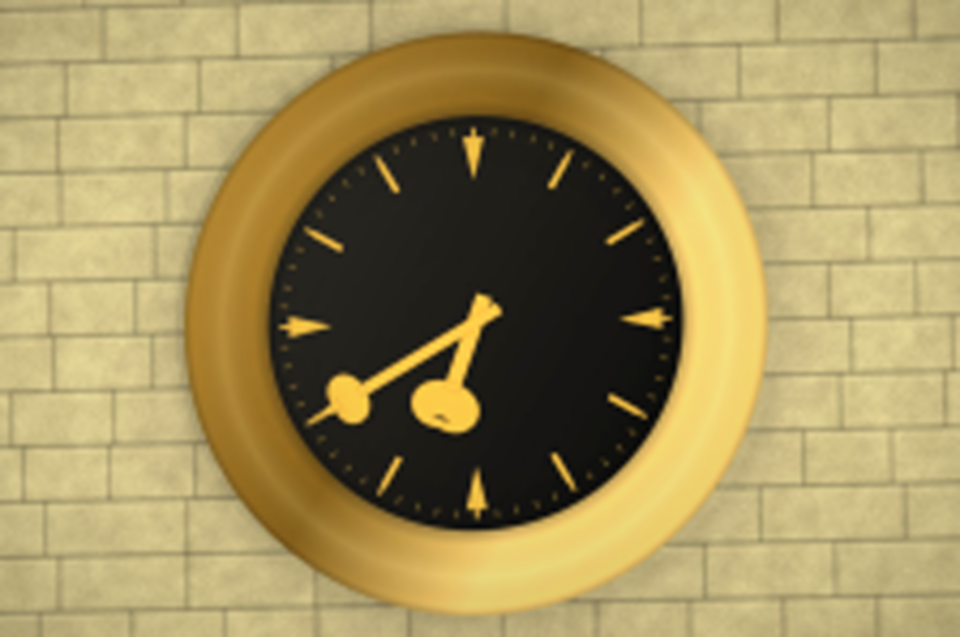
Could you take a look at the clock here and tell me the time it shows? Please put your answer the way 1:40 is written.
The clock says 6:40
